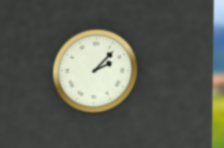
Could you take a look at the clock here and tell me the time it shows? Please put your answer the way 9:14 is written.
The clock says 2:07
